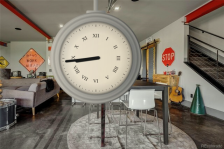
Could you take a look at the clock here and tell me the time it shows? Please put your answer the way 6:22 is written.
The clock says 8:44
